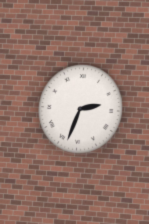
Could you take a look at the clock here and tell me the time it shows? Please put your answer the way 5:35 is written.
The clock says 2:33
